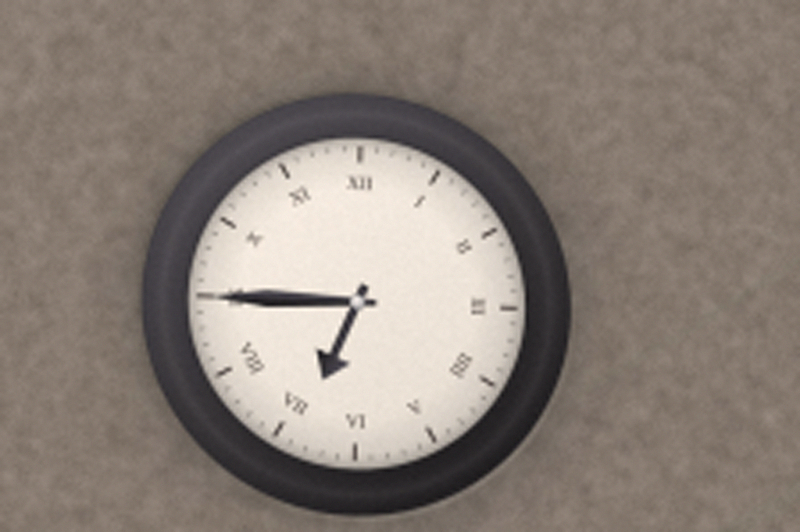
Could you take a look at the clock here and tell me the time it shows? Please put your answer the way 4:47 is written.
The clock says 6:45
